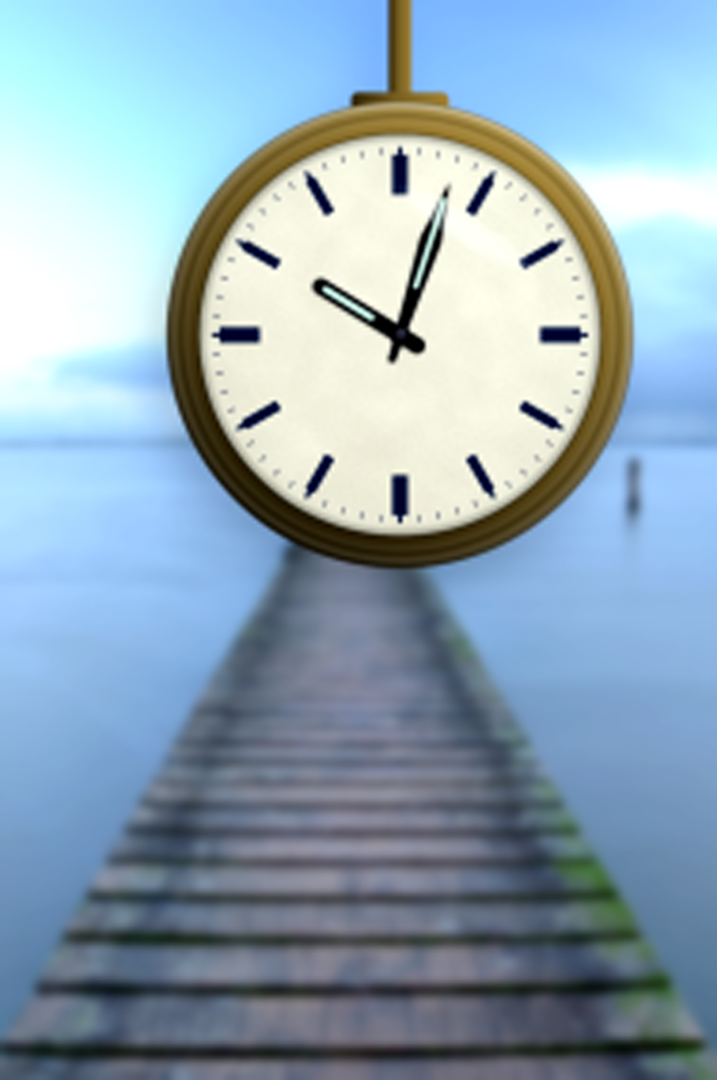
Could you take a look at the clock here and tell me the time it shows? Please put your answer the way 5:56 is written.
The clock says 10:03
